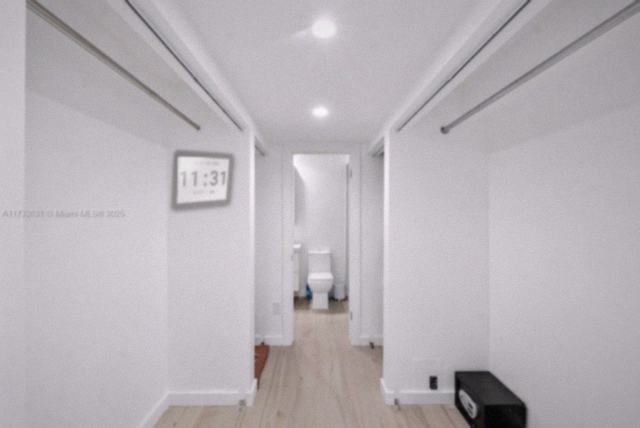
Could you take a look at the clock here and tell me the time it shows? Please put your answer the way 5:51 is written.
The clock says 11:31
